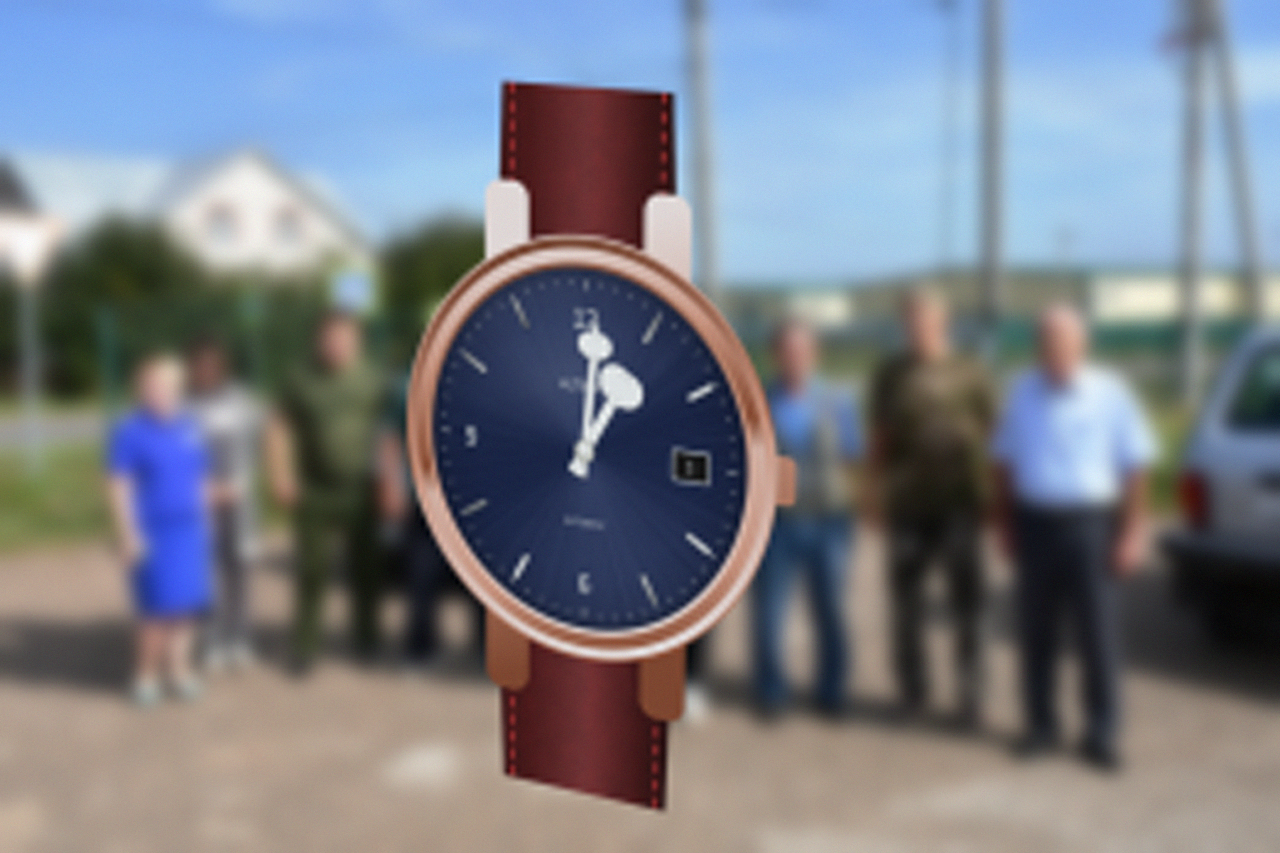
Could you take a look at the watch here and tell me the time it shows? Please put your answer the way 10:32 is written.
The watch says 1:01
